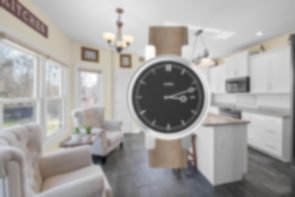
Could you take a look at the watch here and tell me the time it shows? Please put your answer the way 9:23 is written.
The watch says 3:12
